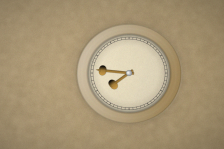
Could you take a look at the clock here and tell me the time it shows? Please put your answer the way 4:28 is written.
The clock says 7:46
